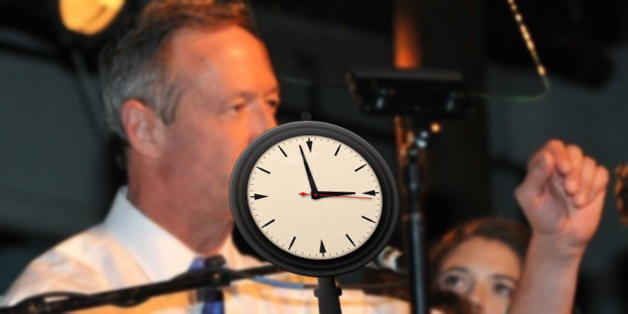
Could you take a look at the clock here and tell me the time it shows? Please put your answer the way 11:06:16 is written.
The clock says 2:58:16
